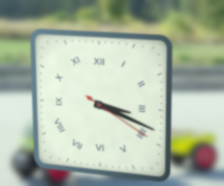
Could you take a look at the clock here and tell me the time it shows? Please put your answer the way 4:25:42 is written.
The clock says 3:18:20
